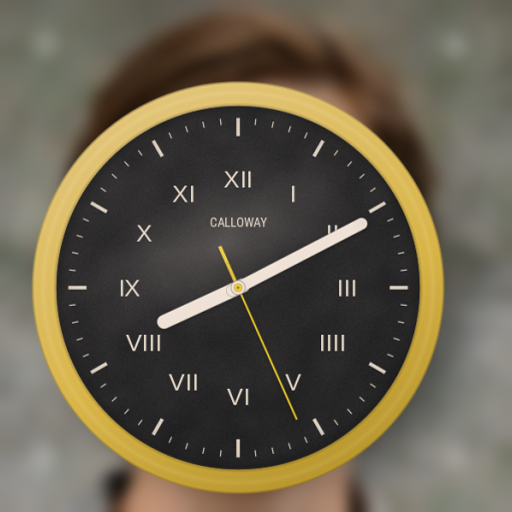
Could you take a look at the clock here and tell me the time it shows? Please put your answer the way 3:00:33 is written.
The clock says 8:10:26
